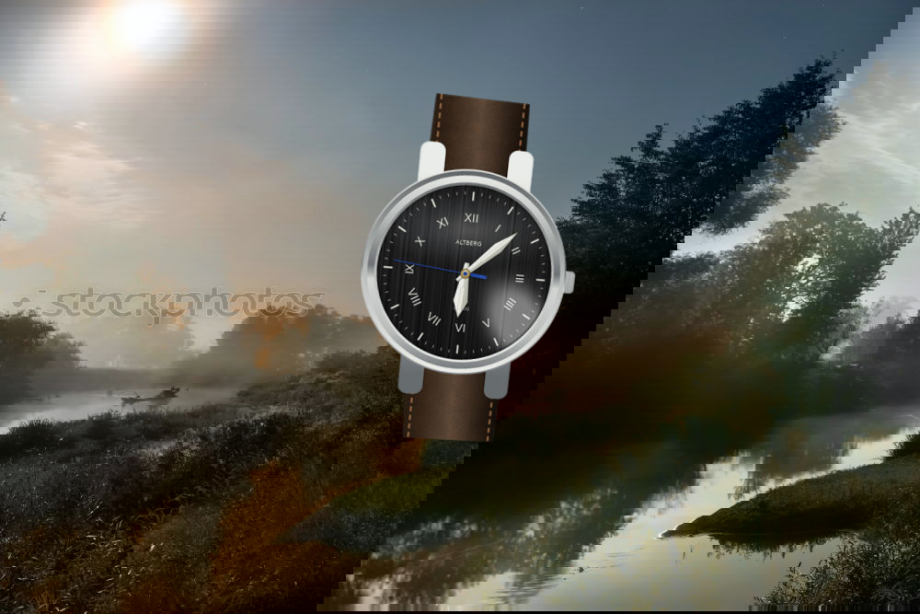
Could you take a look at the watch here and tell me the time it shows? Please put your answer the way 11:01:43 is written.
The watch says 6:07:46
